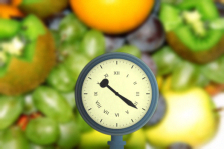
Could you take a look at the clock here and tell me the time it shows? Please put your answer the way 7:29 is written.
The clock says 10:21
